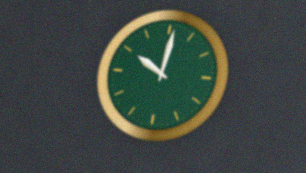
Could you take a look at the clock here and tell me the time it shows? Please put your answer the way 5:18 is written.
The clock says 10:01
